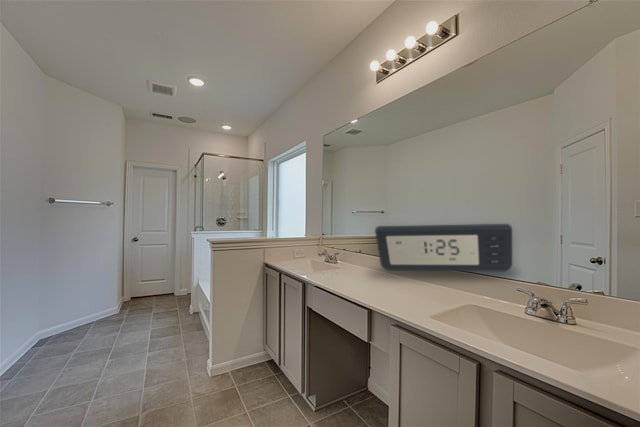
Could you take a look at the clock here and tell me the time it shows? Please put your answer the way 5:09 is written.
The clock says 1:25
